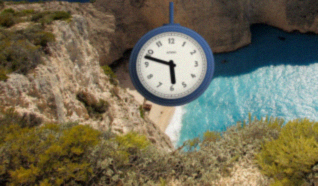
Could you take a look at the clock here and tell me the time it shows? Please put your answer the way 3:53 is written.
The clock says 5:48
